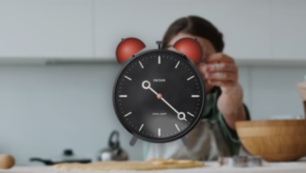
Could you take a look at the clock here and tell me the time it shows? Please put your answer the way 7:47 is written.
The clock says 10:22
